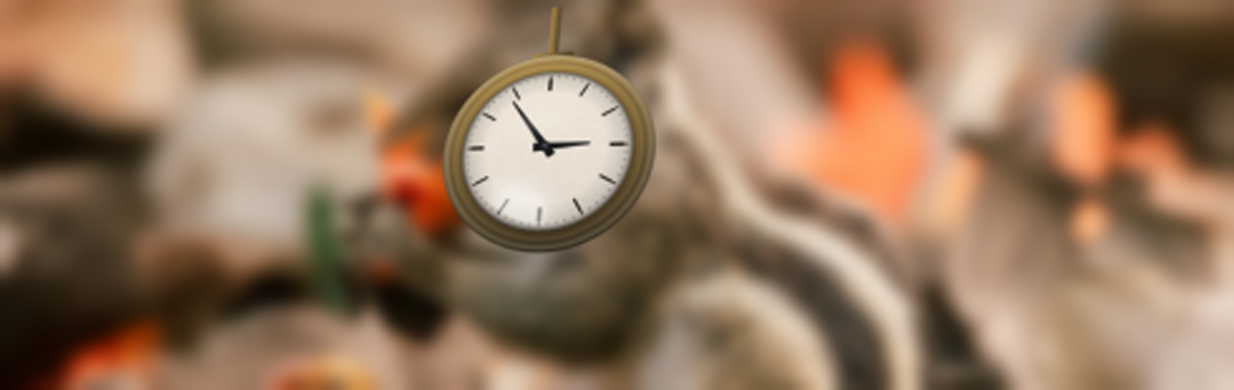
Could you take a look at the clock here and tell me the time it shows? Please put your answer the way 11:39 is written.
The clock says 2:54
